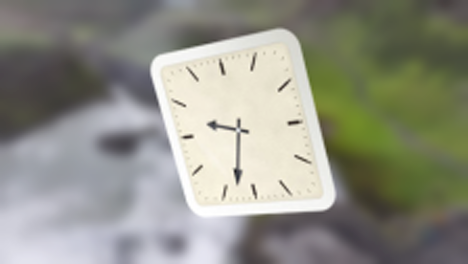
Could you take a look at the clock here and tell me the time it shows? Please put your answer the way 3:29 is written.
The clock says 9:33
